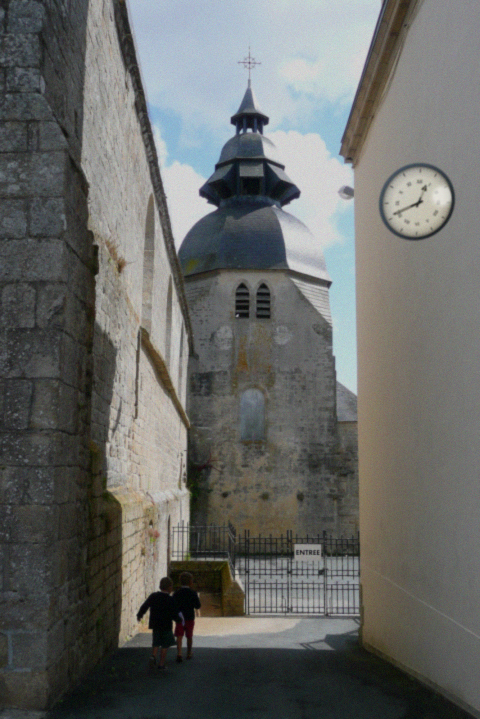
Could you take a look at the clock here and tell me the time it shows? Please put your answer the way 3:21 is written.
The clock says 12:41
